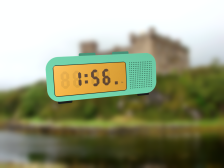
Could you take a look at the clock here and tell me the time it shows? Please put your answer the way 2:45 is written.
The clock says 1:56
